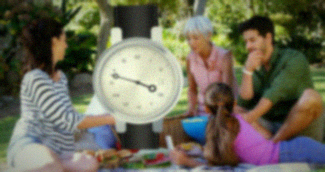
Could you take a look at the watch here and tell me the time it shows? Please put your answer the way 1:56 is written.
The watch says 3:48
